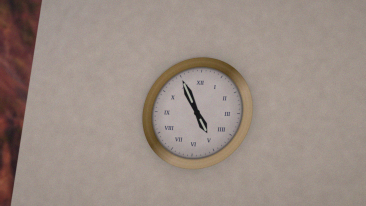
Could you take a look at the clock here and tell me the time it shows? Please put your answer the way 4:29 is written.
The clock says 4:55
